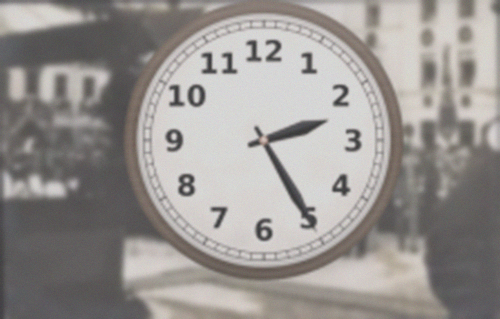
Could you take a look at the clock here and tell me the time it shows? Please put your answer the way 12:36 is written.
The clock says 2:25
